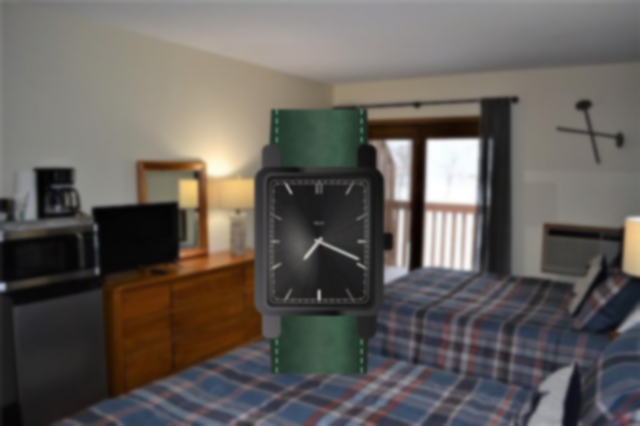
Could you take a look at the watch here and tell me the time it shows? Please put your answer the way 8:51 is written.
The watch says 7:19
